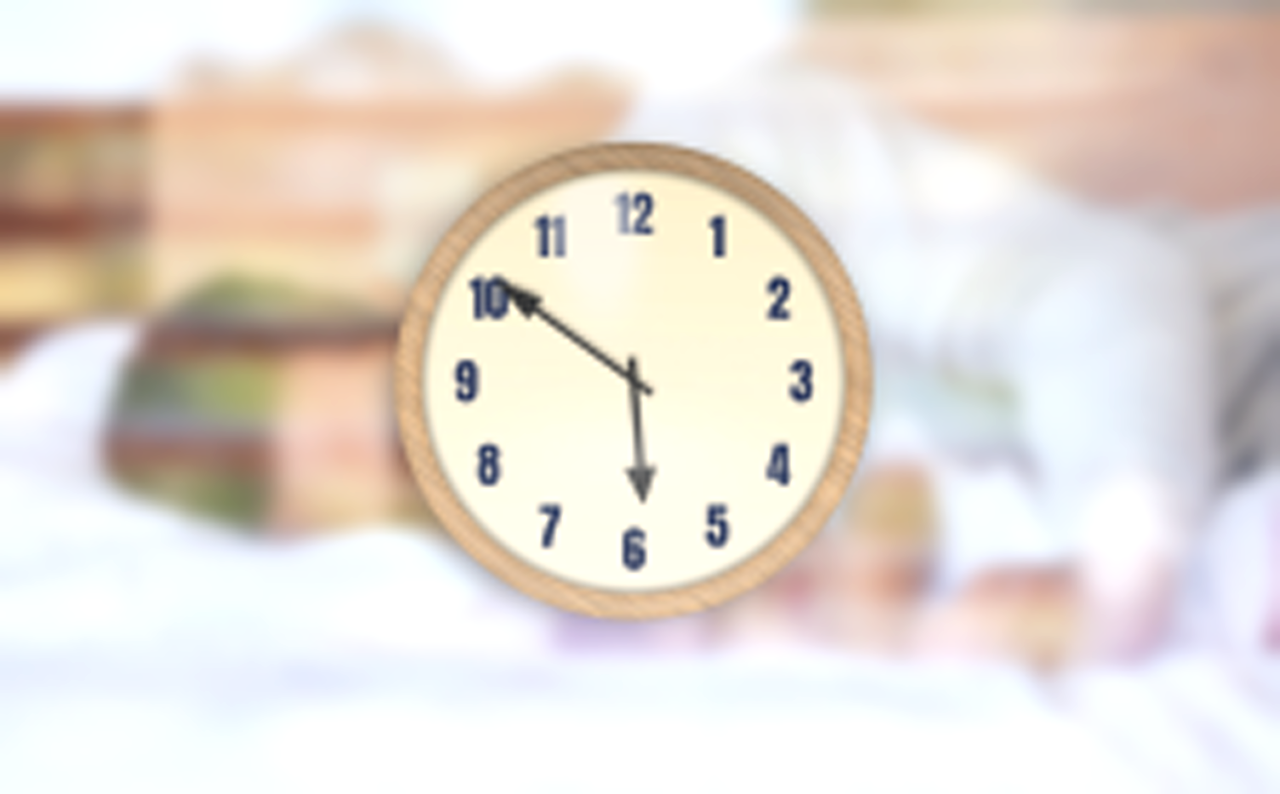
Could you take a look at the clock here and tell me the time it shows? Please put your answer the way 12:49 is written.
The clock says 5:51
